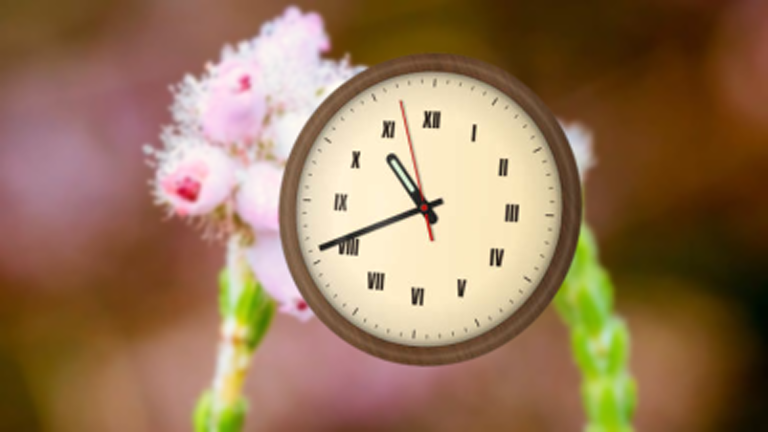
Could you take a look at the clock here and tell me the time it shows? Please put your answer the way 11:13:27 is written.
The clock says 10:40:57
